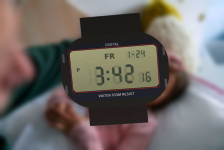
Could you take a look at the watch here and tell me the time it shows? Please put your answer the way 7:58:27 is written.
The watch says 3:42:16
